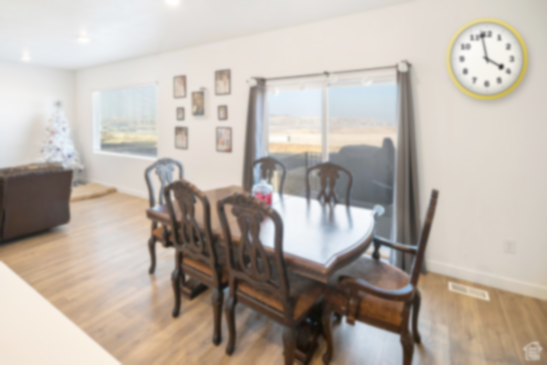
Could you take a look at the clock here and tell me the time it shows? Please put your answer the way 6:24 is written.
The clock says 3:58
